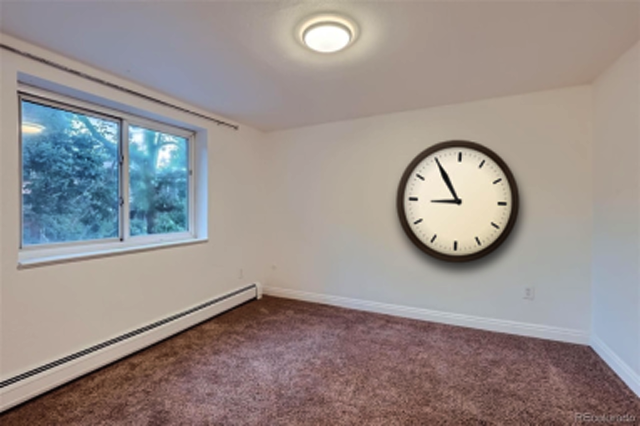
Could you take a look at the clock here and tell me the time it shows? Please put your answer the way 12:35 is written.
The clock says 8:55
